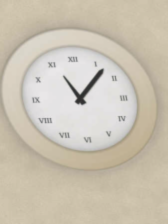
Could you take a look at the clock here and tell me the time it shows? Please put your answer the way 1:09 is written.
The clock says 11:07
